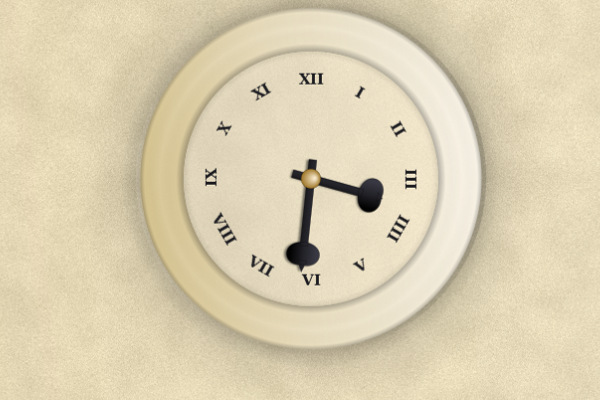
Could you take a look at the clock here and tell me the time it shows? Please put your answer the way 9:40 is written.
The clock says 3:31
